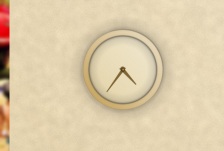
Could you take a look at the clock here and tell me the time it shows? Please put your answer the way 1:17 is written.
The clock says 4:36
